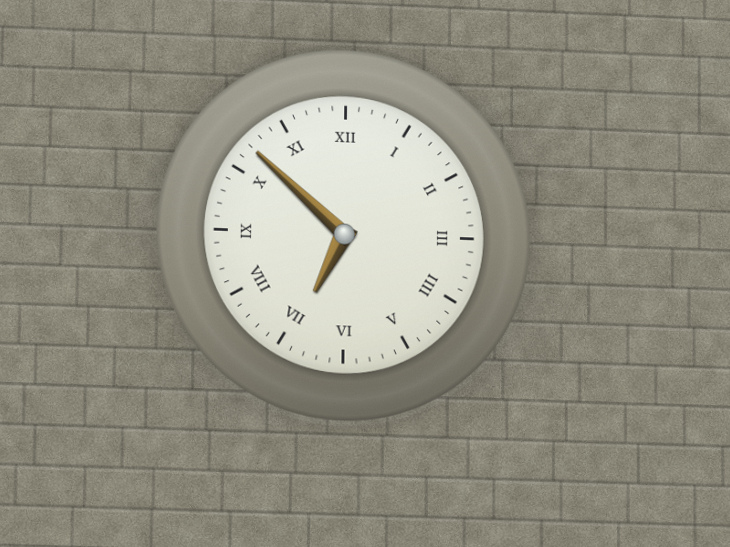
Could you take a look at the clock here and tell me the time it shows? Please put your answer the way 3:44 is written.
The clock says 6:52
